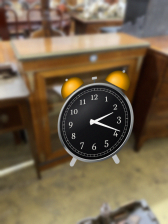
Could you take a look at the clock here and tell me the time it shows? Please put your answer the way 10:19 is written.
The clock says 2:19
